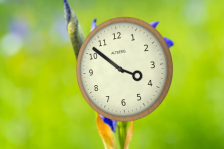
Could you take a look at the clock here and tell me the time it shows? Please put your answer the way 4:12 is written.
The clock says 3:52
